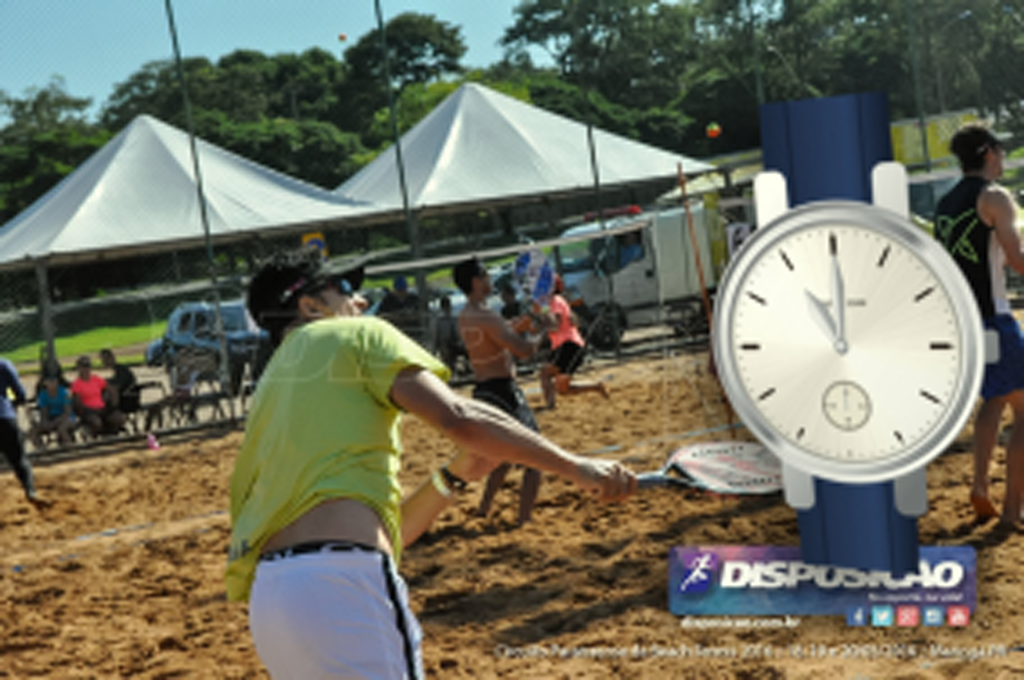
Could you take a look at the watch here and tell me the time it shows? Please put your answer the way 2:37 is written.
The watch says 11:00
